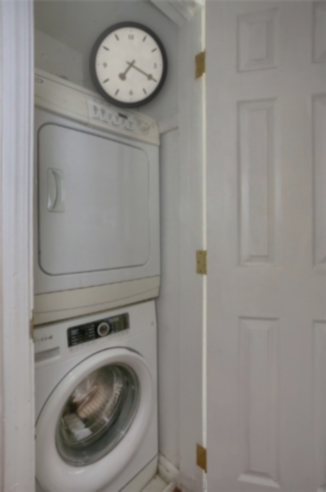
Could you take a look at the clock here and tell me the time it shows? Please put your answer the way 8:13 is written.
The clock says 7:20
